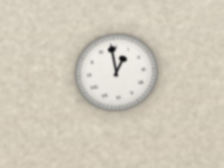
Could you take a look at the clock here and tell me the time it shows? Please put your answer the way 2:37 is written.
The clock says 12:59
